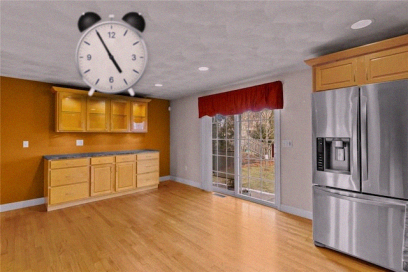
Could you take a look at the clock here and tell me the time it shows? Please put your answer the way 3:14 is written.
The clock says 4:55
